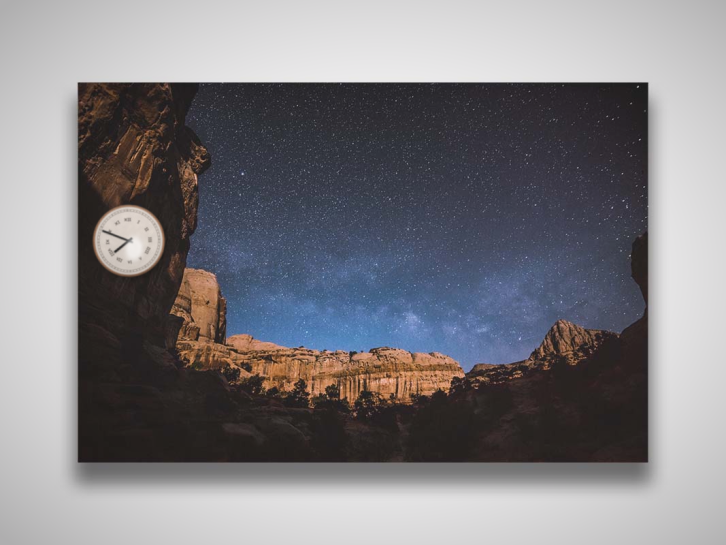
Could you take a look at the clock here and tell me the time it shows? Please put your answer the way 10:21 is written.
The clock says 7:49
